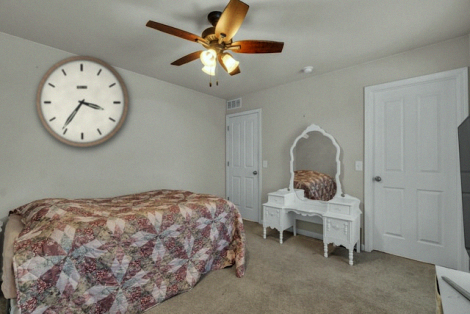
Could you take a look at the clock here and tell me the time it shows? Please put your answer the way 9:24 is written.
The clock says 3:36
